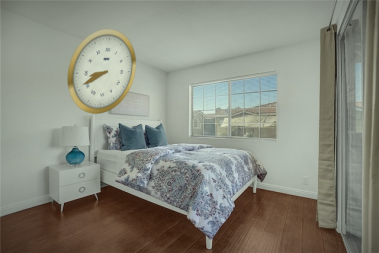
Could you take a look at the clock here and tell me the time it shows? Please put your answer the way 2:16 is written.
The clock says 8:41
